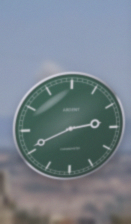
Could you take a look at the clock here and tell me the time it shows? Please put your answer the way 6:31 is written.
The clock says 2:41
